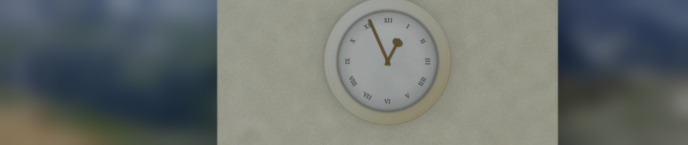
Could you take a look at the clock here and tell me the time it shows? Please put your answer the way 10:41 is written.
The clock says 12:56
